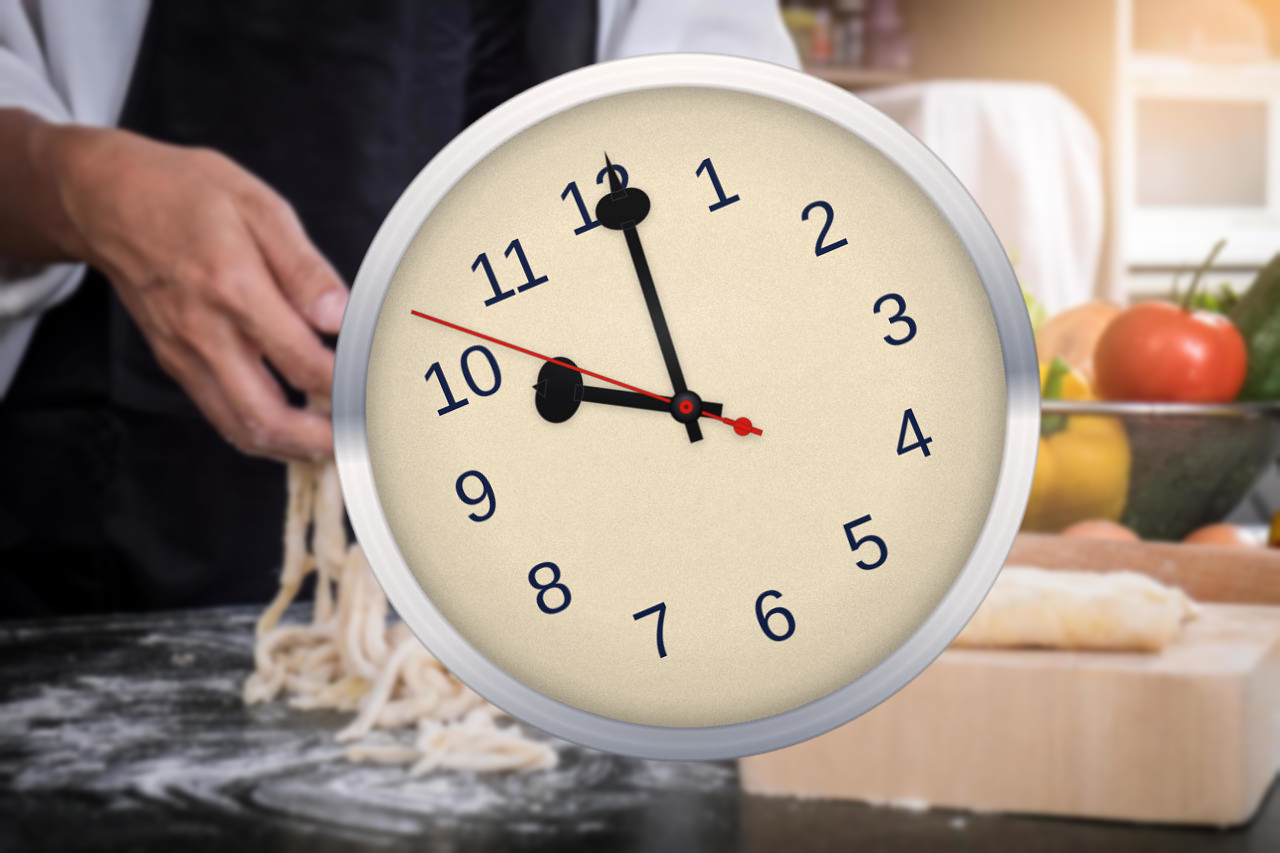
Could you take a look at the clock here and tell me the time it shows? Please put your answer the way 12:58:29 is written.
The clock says 10:00:52
